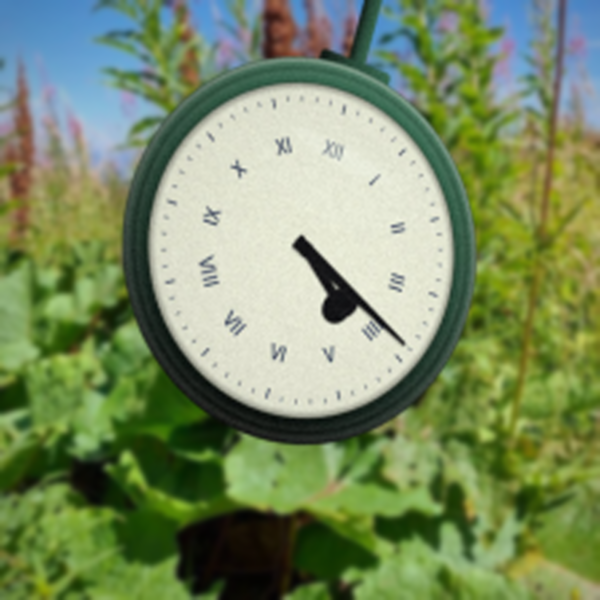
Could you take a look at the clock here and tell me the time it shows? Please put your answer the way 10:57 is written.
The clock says 4:19
